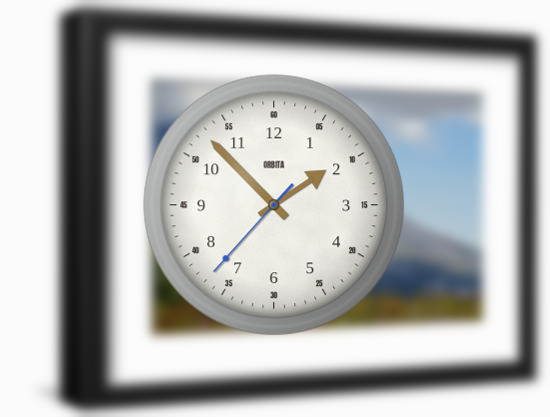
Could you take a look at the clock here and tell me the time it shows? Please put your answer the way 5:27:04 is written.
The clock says 1:52:37
